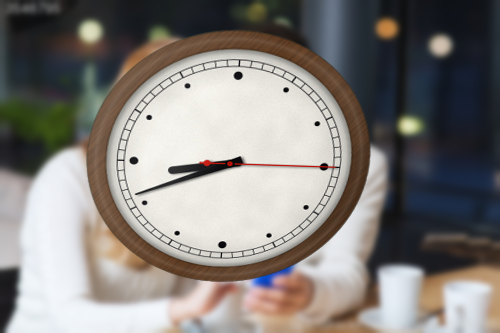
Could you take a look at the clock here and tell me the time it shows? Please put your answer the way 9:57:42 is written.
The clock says 8:41:15
